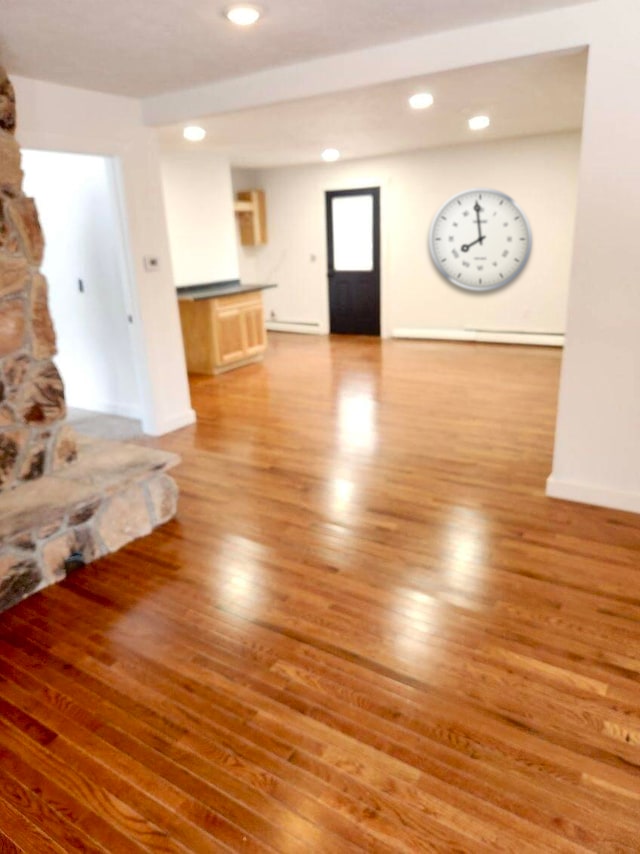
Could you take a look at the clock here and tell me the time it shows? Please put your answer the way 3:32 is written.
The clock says 7:59
